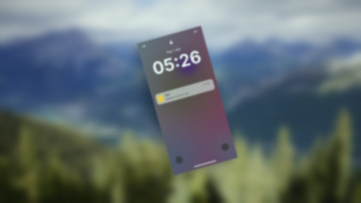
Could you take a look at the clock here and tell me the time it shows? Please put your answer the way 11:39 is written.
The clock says 5:26
